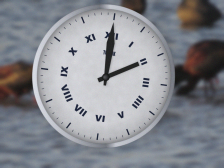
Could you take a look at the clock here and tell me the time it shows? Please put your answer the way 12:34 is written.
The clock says 2:00
